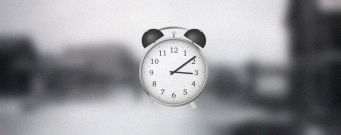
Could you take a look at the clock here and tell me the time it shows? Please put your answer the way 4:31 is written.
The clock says 3:09
